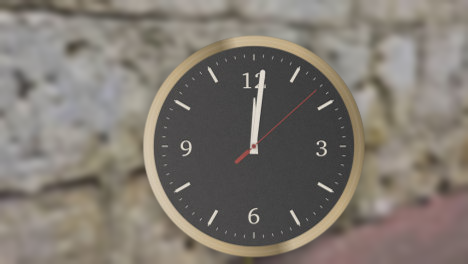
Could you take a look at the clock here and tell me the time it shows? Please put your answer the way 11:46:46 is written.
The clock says 12:01:08
